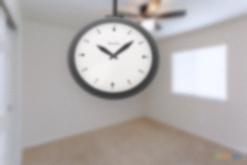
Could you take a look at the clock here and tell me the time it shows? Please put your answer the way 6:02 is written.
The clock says 10:08
